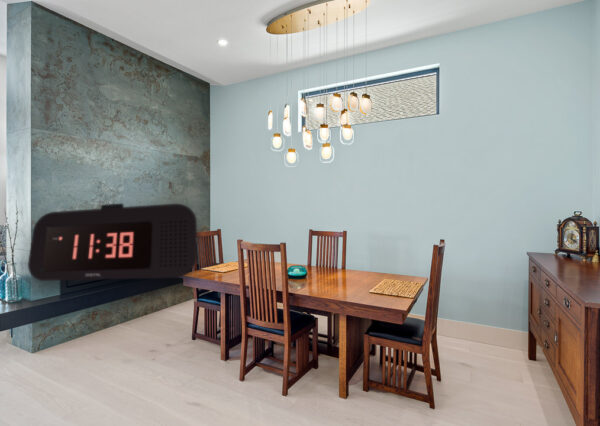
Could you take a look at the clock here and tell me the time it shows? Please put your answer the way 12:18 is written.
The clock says 11:38
